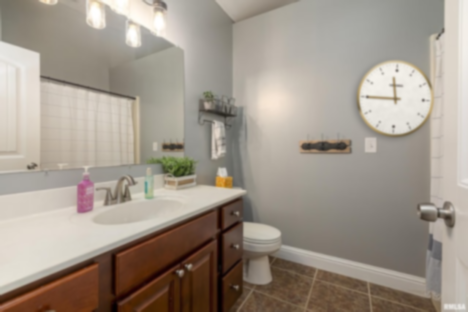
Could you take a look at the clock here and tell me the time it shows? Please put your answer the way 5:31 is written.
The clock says 11:45
